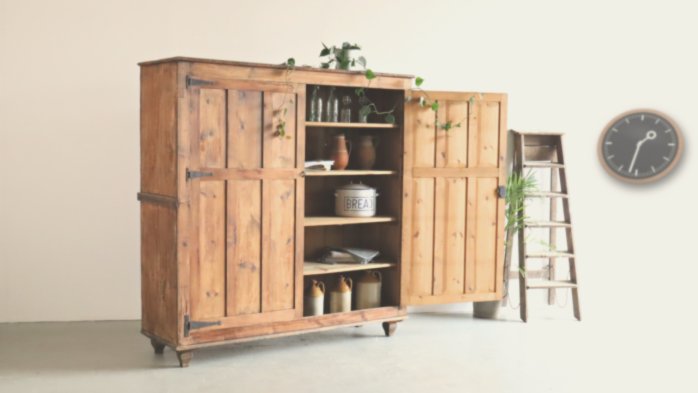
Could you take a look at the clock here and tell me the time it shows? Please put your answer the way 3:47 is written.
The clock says 1:32
